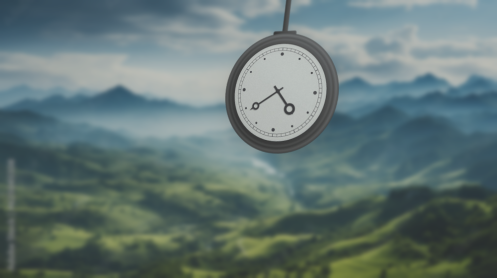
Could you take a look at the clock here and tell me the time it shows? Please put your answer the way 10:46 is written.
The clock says 4:39
